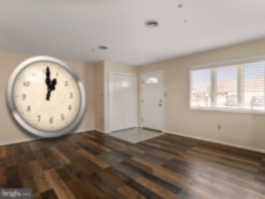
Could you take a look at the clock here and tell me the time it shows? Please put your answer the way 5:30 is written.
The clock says 1:01
